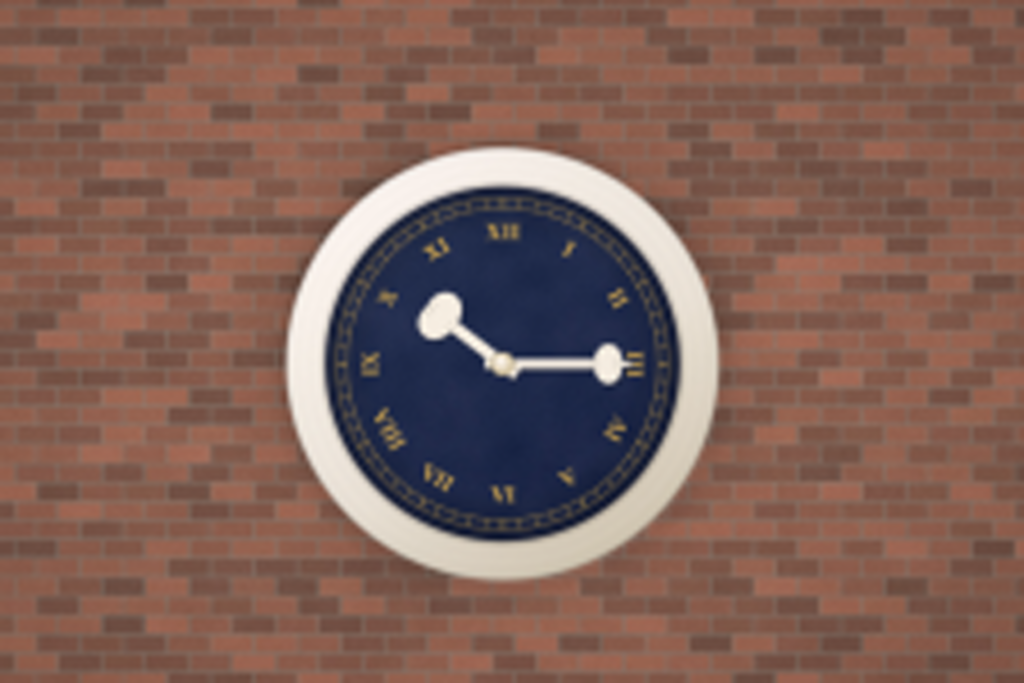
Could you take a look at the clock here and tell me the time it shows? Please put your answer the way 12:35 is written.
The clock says 10:15
